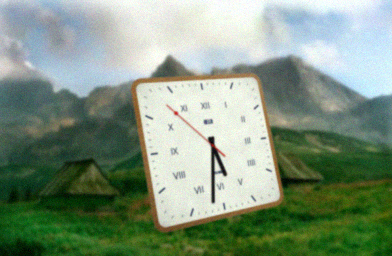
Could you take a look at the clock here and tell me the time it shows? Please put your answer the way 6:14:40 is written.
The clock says 5:31:53
